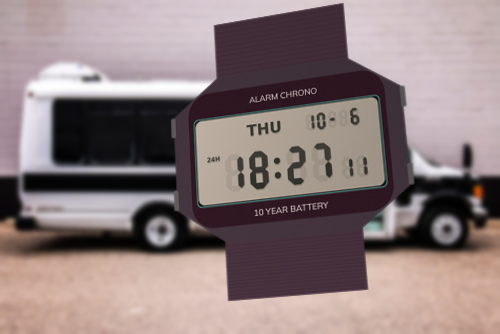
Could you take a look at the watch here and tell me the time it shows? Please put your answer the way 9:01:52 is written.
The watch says 18:27:11
